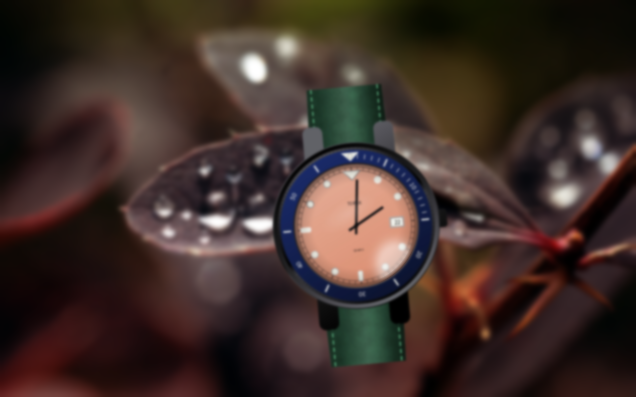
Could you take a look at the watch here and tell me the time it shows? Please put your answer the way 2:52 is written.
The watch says 2:01
